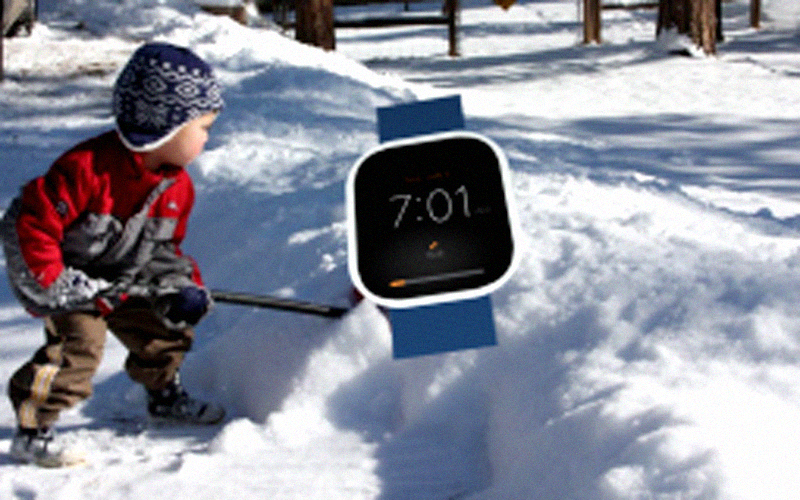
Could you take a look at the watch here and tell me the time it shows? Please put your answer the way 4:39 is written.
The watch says 7:01
